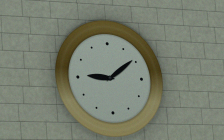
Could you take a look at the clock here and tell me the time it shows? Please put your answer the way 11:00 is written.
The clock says 9:09
